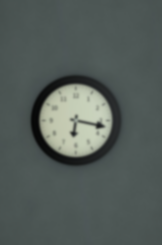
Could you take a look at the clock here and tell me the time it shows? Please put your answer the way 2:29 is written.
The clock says 6:17
